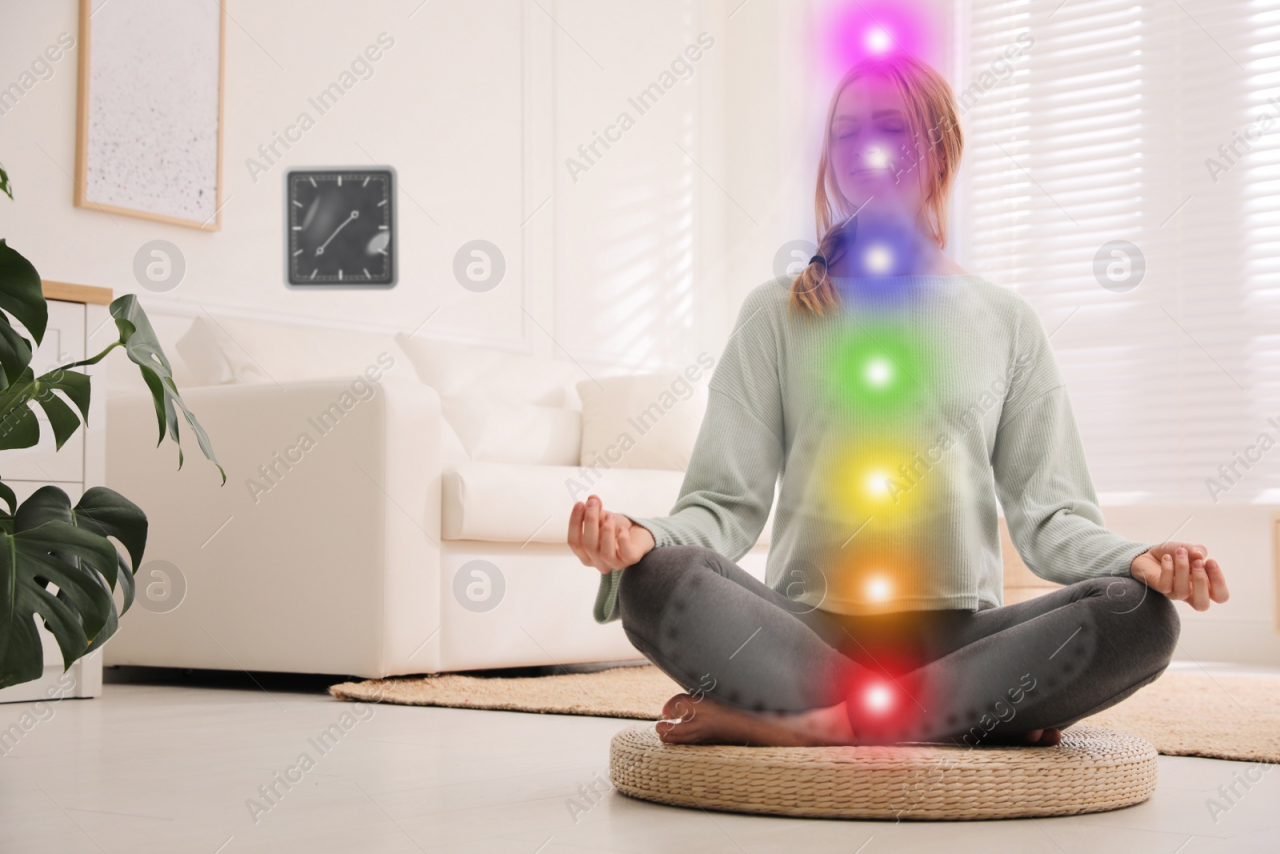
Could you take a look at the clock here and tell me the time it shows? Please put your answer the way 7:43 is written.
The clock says 1:37
